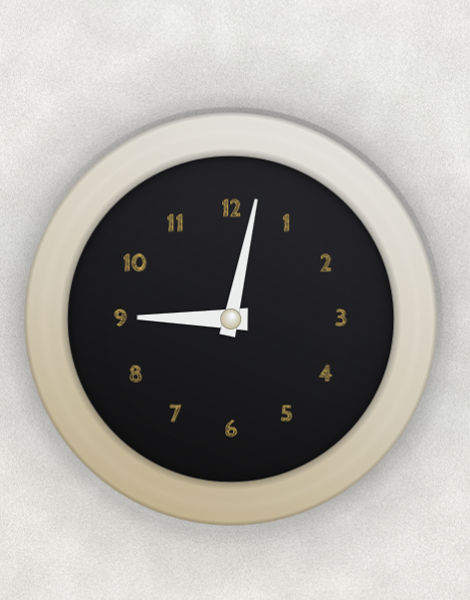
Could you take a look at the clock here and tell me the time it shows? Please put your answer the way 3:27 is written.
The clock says 9:02
